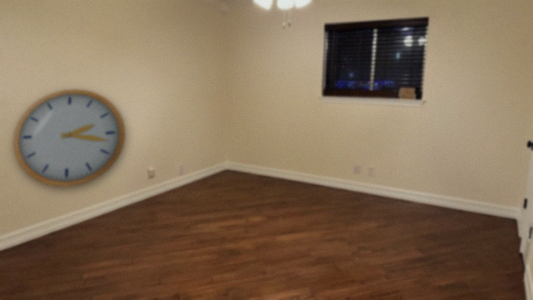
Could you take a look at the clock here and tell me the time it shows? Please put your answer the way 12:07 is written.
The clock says 2:17
